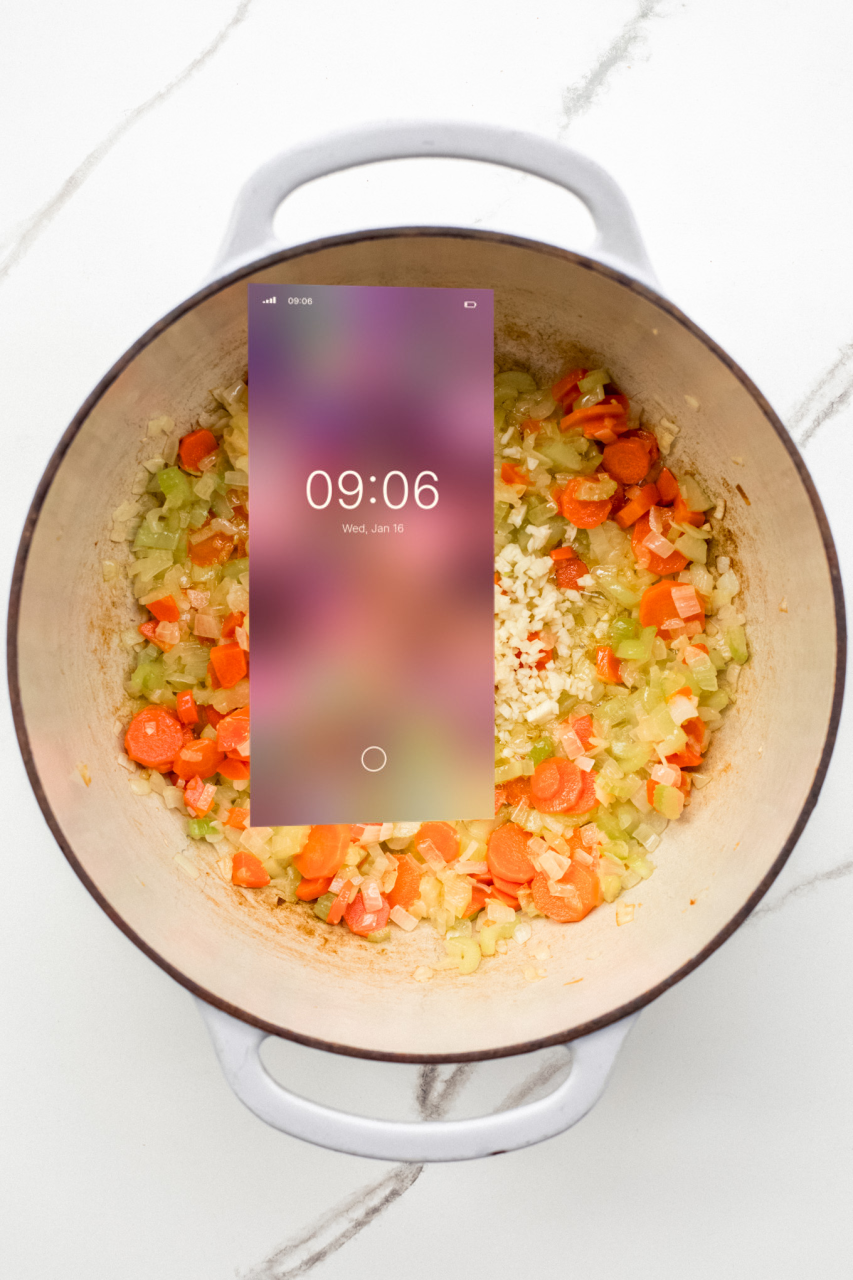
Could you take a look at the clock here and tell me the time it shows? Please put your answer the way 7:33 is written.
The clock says 9:06
